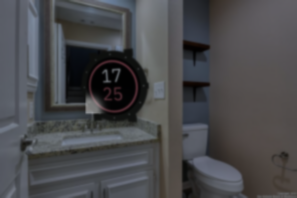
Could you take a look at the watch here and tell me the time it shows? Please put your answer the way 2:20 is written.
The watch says 17:25
